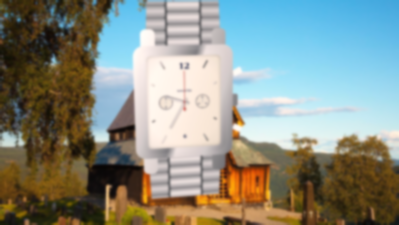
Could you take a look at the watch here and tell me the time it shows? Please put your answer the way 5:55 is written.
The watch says 9:35
